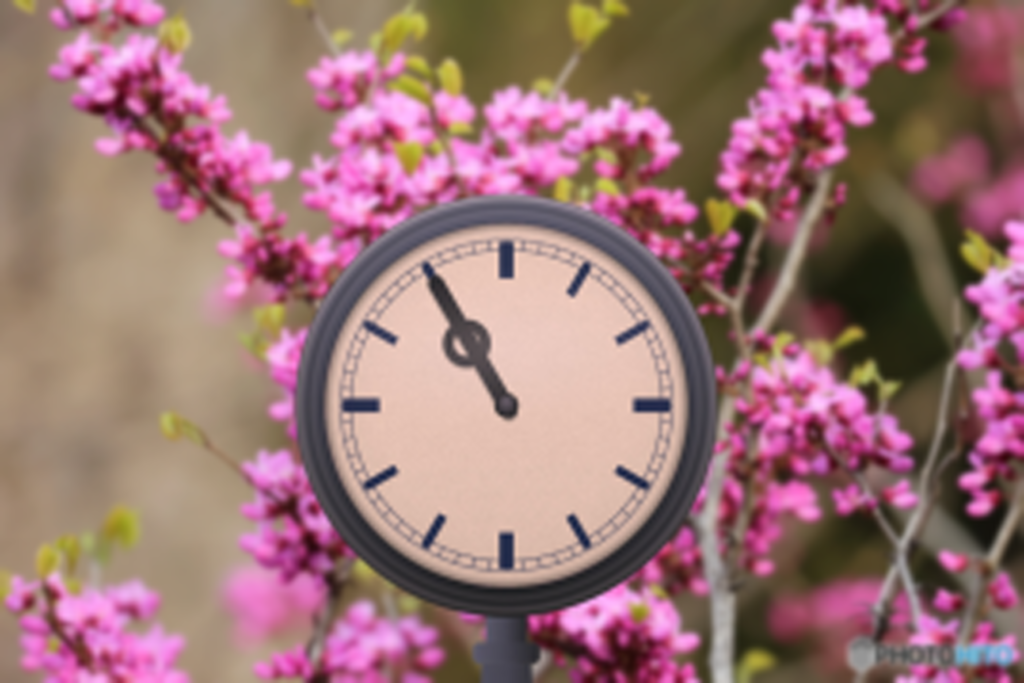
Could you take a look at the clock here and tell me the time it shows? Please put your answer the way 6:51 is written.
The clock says 10:55
